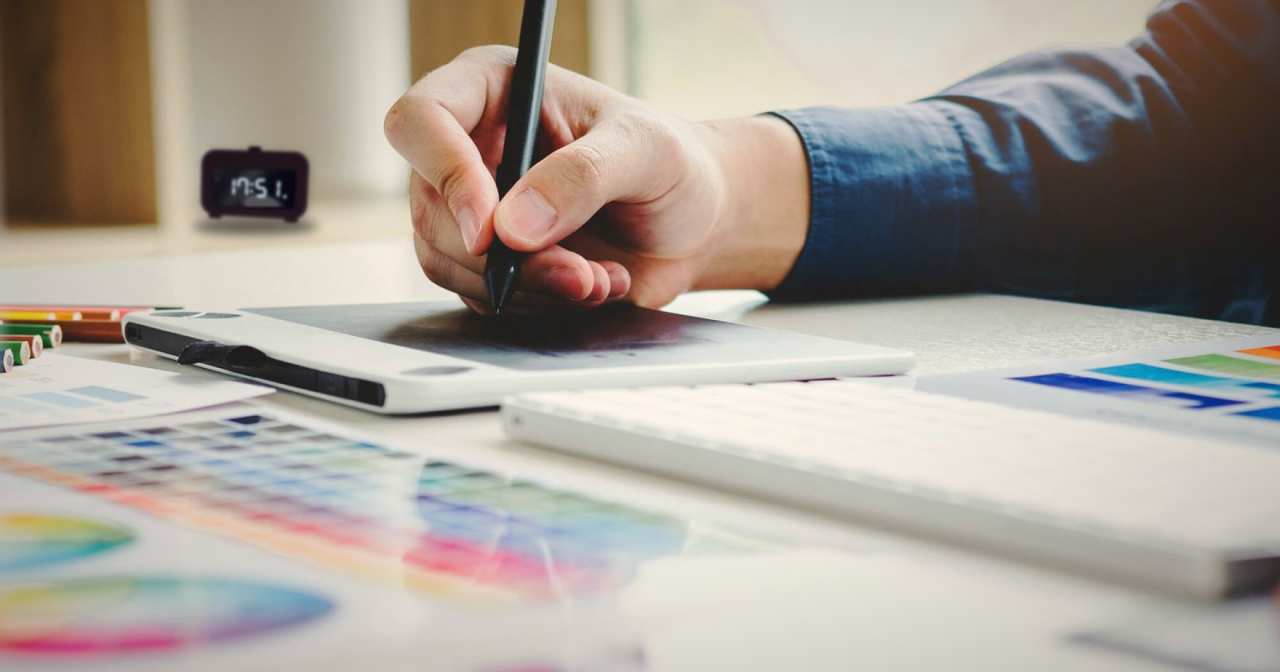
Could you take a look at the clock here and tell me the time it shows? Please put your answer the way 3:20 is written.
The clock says 17:51
